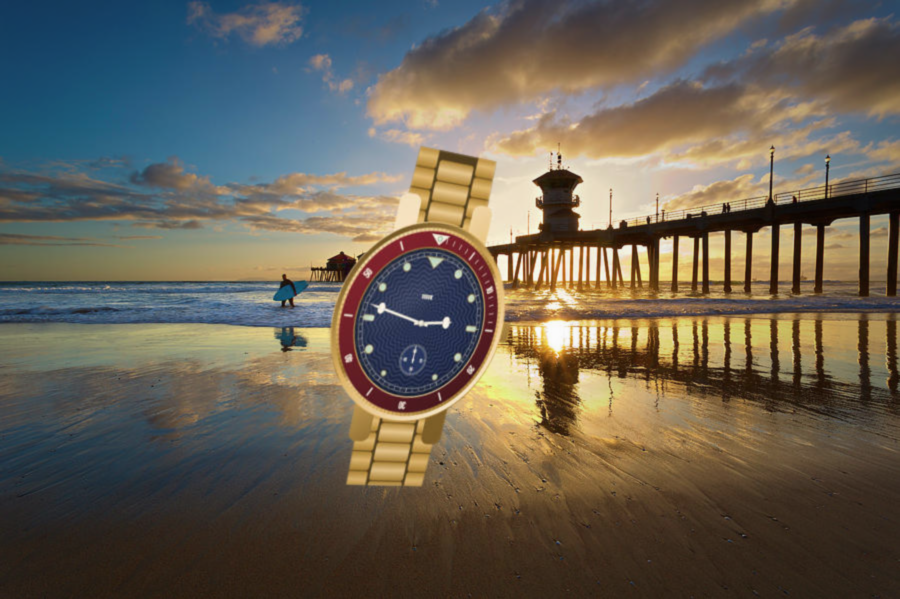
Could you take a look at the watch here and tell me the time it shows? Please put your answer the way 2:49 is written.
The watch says 2:47
